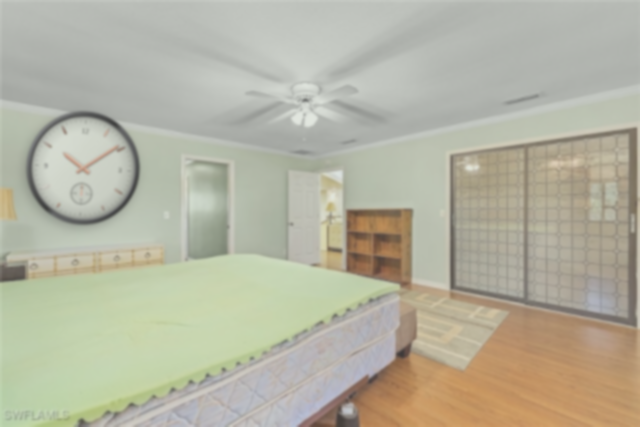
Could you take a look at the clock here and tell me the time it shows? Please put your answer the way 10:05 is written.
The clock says 10:09
